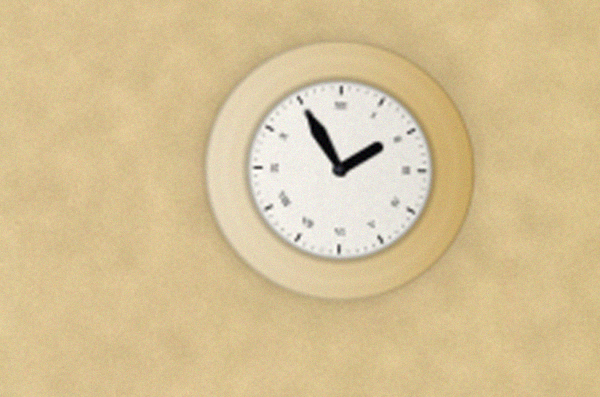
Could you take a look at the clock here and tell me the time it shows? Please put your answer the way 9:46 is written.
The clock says 1:55
